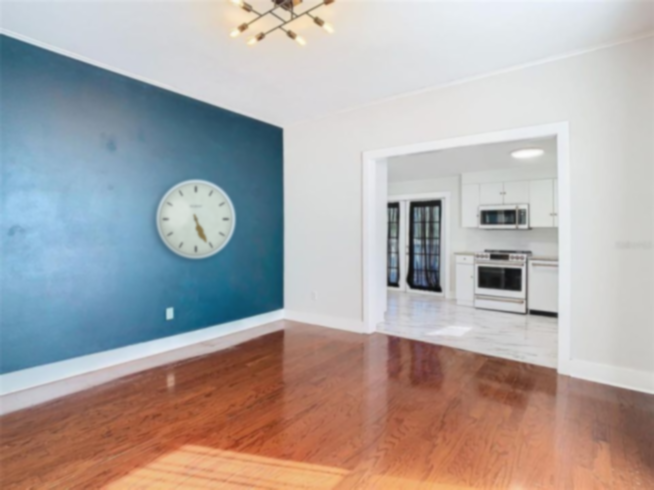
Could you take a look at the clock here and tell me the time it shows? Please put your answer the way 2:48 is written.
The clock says 5:26
